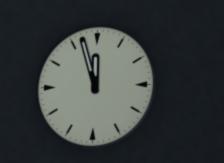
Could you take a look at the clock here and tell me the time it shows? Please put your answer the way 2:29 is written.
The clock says 11:57
